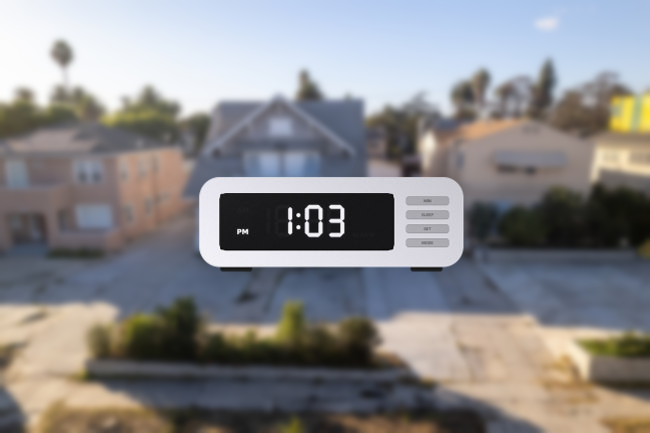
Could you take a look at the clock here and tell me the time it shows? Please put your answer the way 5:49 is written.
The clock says 1:03
